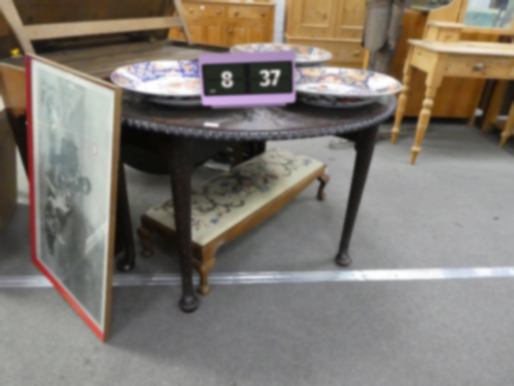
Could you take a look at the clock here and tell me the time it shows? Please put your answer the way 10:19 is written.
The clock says 8:37
